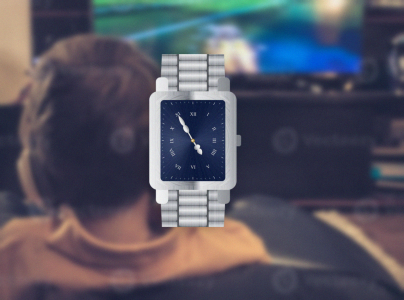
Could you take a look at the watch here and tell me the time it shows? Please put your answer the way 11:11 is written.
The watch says 4:55
